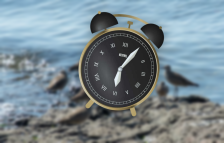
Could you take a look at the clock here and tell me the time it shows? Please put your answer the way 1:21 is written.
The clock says 6:05
